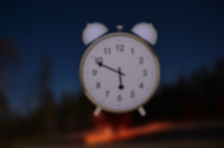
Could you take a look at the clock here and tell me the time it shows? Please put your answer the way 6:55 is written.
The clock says 5:49
